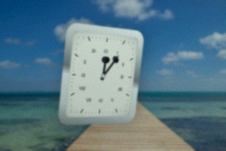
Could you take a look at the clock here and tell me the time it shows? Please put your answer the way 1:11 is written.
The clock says 12:06
